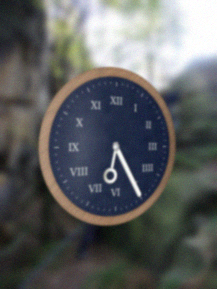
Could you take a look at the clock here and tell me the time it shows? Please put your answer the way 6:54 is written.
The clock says 6:25
